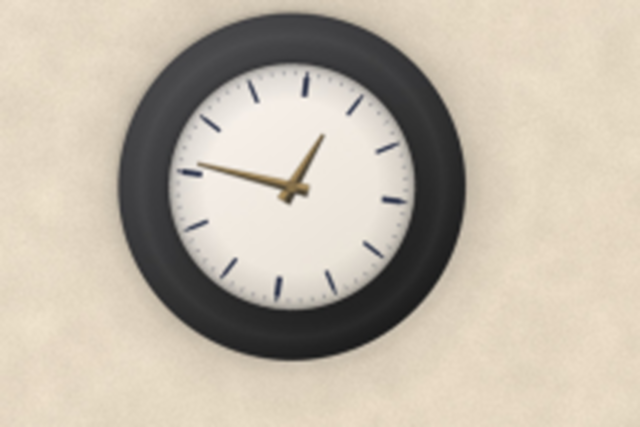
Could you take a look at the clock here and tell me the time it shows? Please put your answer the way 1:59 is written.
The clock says 12:46
